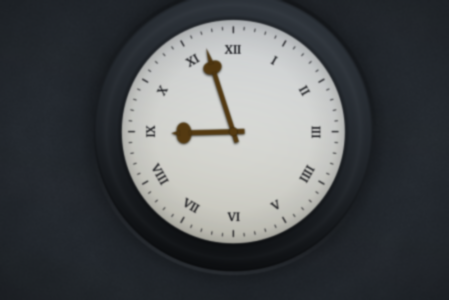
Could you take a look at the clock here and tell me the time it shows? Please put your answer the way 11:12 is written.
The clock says 8:57
